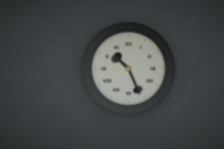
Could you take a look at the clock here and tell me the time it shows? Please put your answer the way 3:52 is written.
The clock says 10:26
